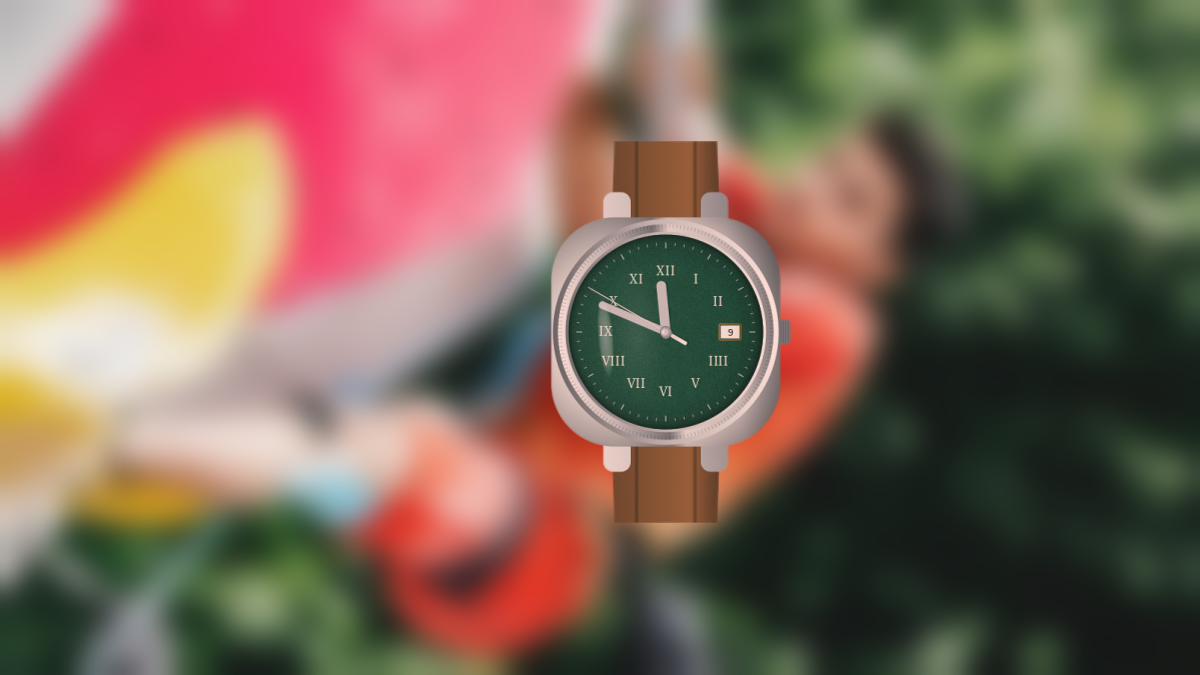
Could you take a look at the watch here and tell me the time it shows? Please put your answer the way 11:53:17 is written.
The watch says 11:48:50
